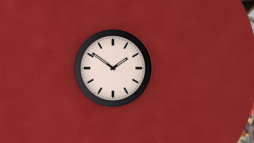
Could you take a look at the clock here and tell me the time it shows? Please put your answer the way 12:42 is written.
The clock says 1:51
